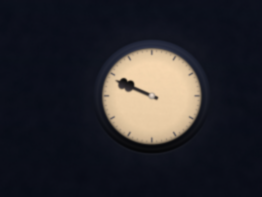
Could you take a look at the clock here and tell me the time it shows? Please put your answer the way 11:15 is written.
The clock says 9:49
